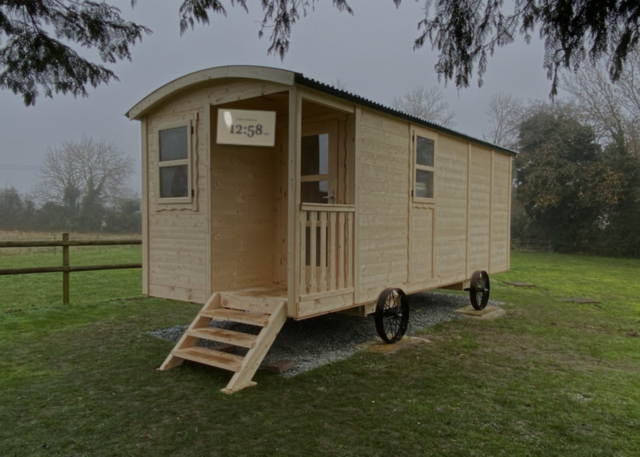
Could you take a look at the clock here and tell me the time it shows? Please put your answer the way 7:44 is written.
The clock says 12:58
